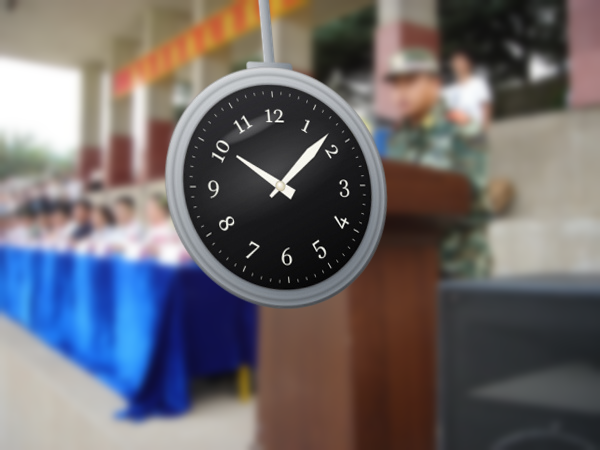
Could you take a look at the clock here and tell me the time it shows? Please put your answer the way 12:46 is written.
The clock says 10:08
